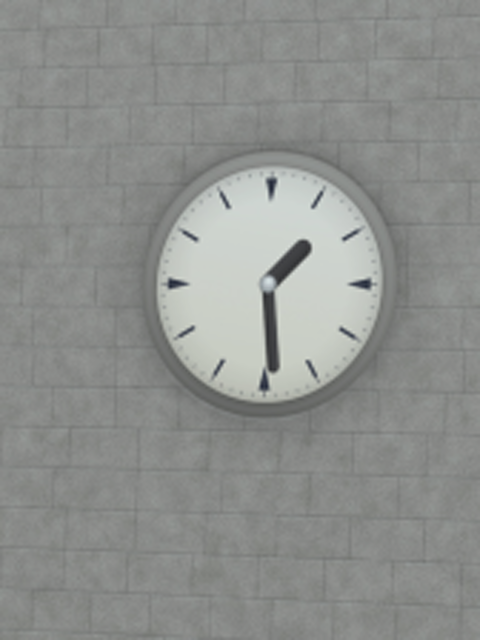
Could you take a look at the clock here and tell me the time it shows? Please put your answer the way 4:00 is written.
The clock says 1:29
